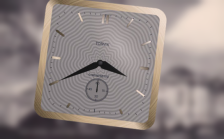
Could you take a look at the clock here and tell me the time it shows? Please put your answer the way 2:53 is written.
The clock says 3:40
